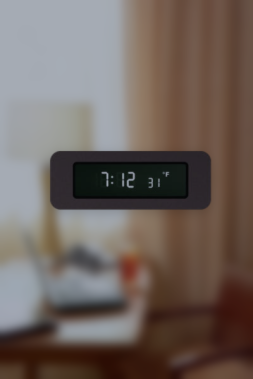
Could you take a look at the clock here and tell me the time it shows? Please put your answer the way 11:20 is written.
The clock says 7:12
